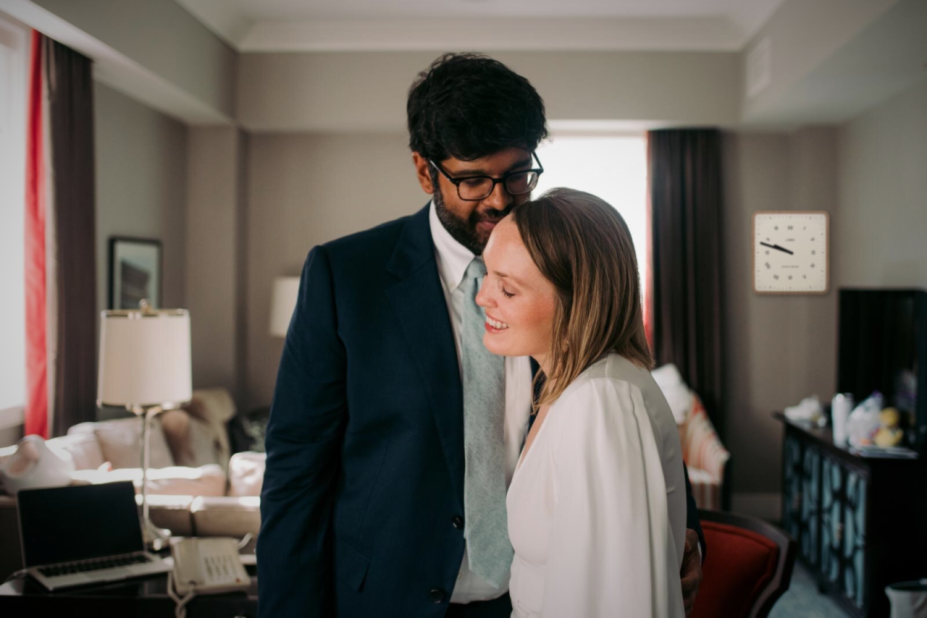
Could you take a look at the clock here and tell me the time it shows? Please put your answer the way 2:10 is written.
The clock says 9:48
